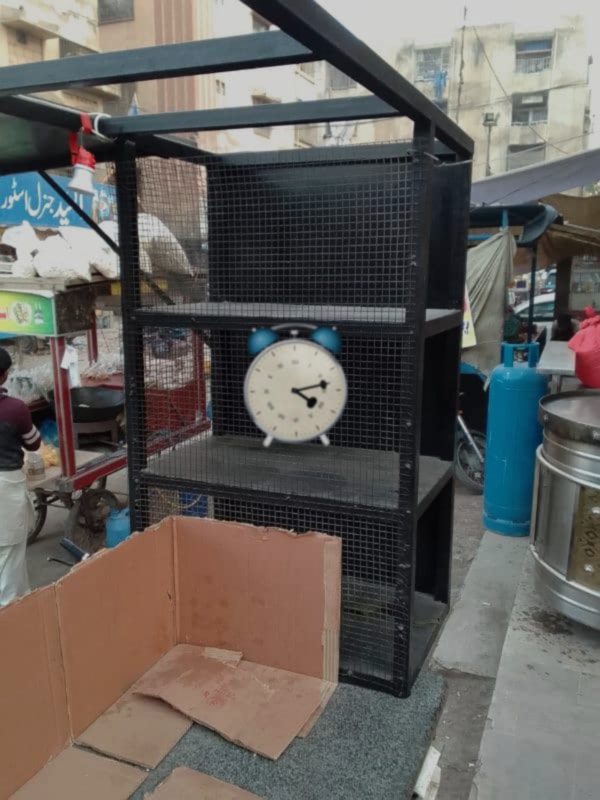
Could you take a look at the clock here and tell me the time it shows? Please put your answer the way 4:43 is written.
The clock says 4:13
